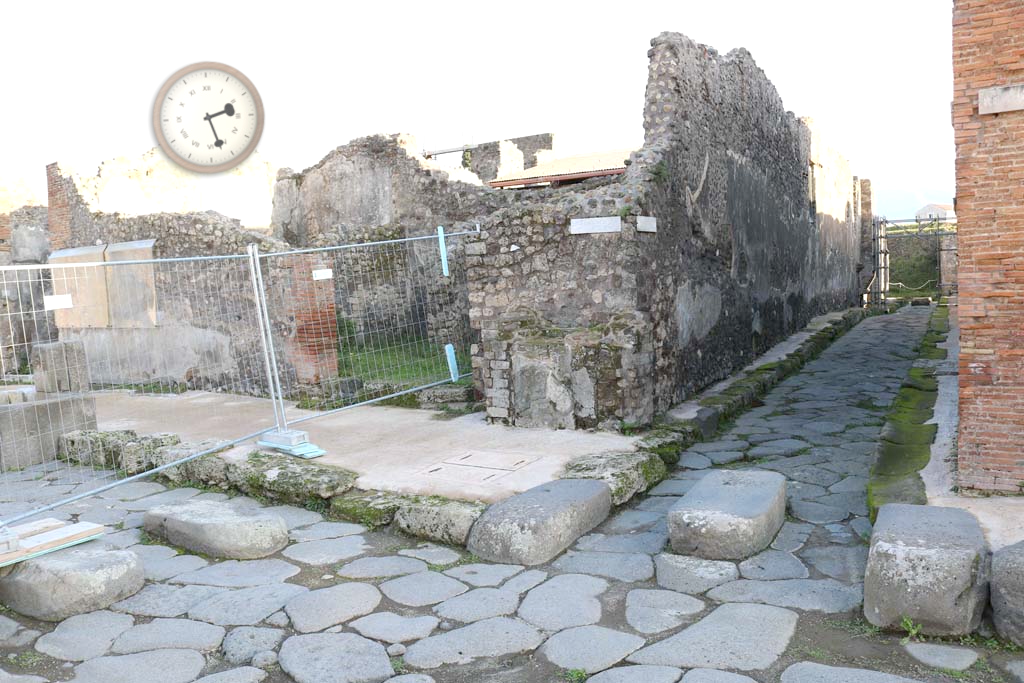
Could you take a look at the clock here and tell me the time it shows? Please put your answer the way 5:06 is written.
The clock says 2:27
